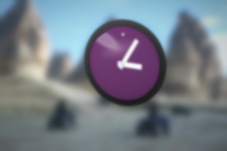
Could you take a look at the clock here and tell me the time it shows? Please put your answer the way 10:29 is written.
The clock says 3:05
